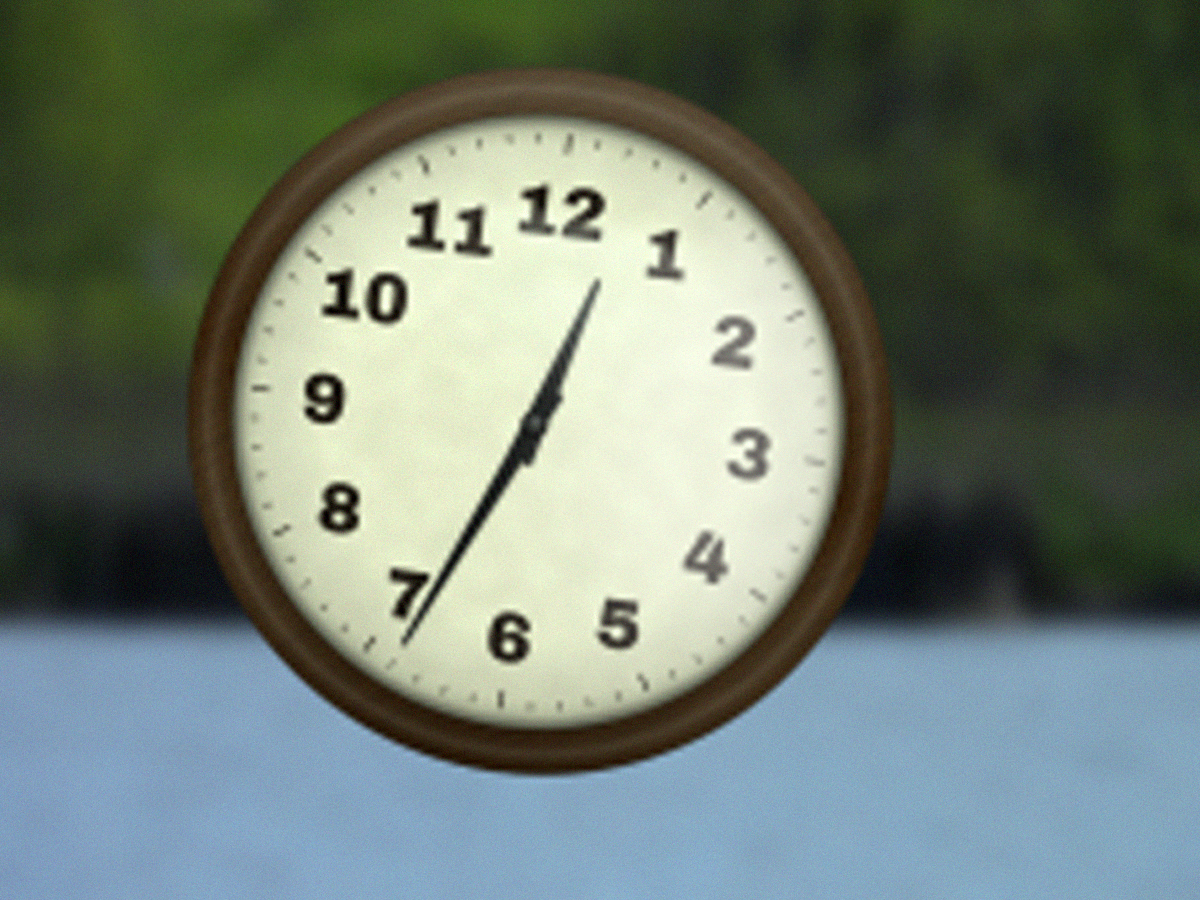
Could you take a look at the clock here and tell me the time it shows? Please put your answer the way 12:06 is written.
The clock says 12:34
